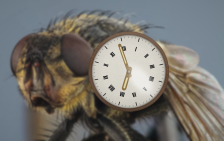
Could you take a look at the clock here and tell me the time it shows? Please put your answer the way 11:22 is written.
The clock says 6:59
